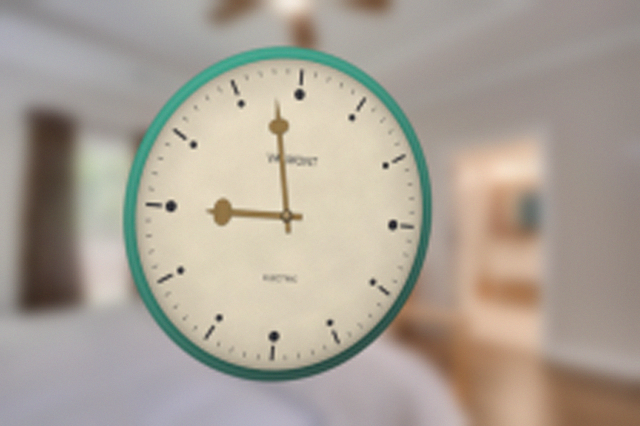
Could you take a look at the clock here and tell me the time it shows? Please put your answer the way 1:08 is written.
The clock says 8:58
